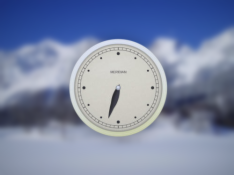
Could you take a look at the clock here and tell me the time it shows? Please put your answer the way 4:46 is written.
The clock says 6:33
